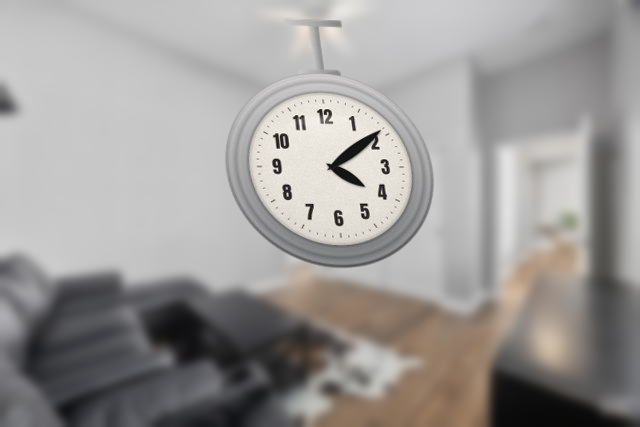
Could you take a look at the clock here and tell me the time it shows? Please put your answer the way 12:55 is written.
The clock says 4:09
